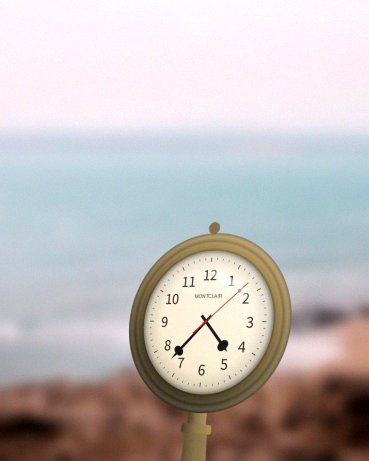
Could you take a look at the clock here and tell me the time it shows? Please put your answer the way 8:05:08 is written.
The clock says 4:37:08
